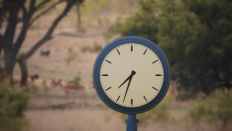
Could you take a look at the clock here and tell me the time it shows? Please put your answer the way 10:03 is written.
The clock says 7:33
